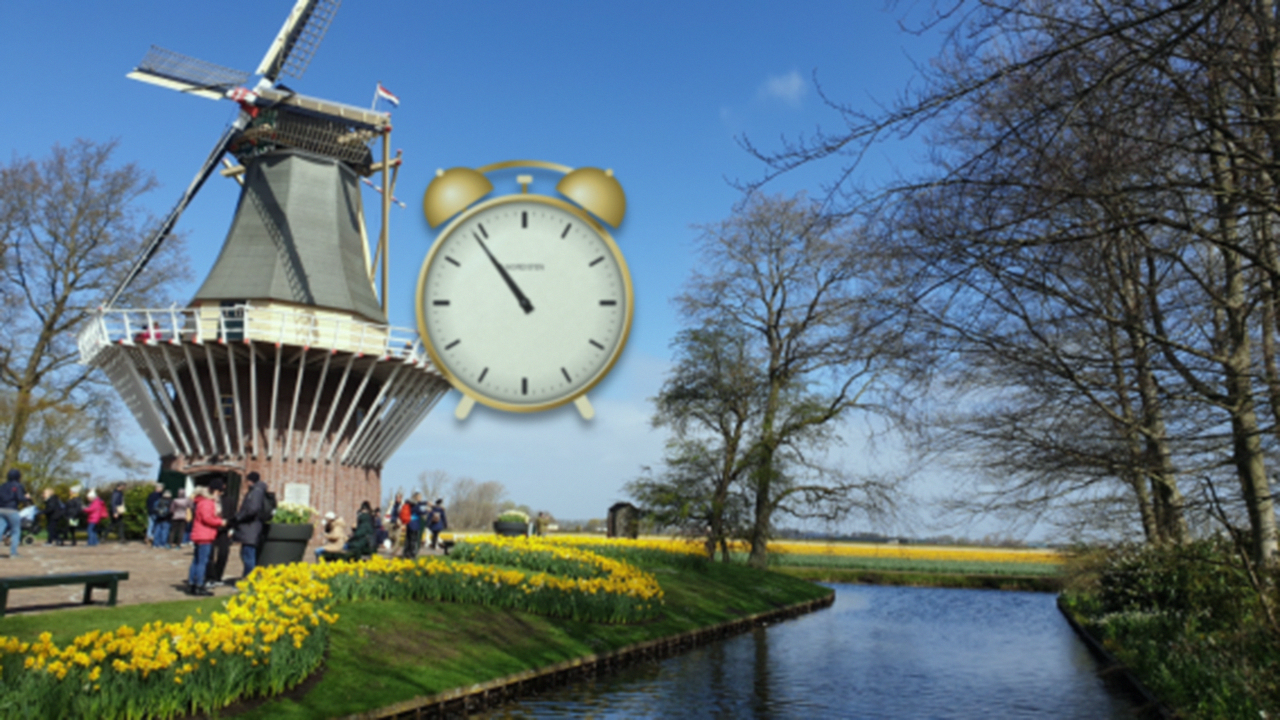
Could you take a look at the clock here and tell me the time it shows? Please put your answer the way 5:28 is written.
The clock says 10:54
